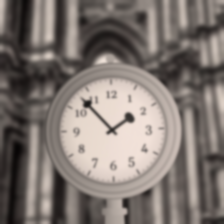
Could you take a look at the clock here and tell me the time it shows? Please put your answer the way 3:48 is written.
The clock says 1:53
